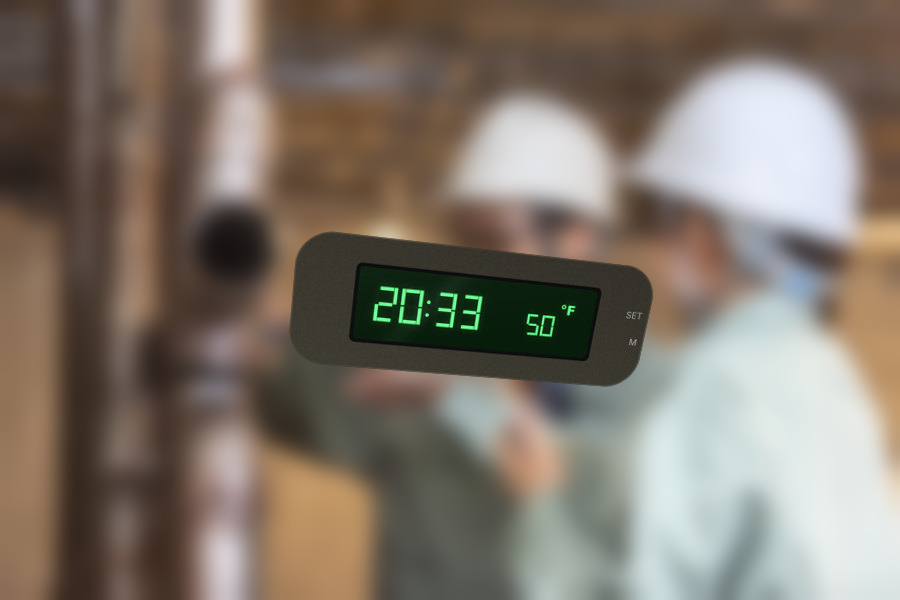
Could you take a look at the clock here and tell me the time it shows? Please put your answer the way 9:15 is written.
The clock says 20:33
